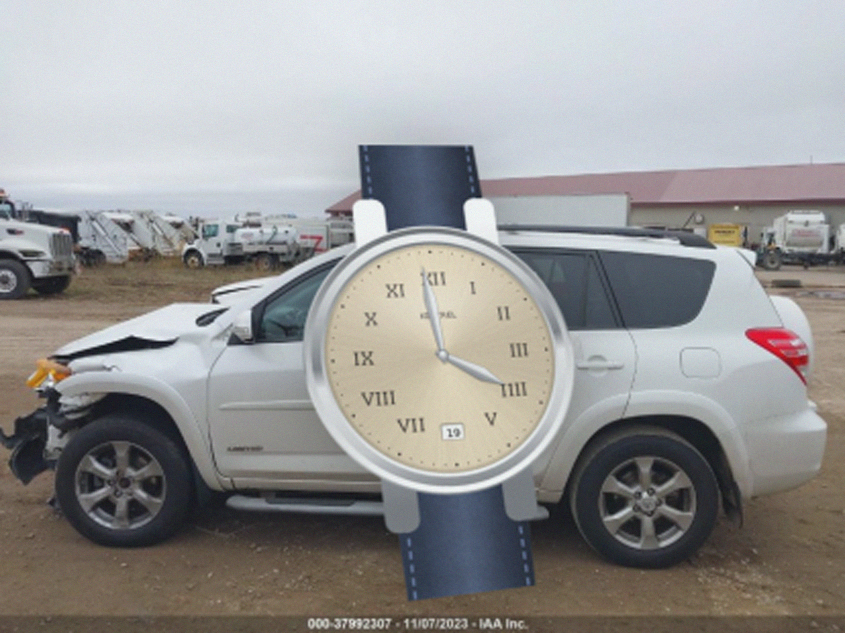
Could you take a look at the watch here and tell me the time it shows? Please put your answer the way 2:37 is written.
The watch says 3:59
